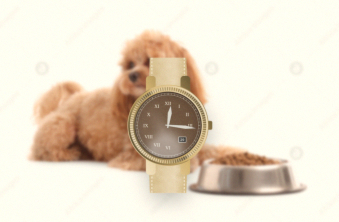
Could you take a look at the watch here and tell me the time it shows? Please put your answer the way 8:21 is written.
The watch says 12:16
